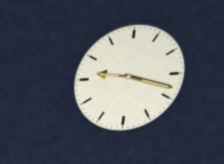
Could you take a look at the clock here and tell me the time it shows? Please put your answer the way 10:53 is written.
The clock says 9:18
